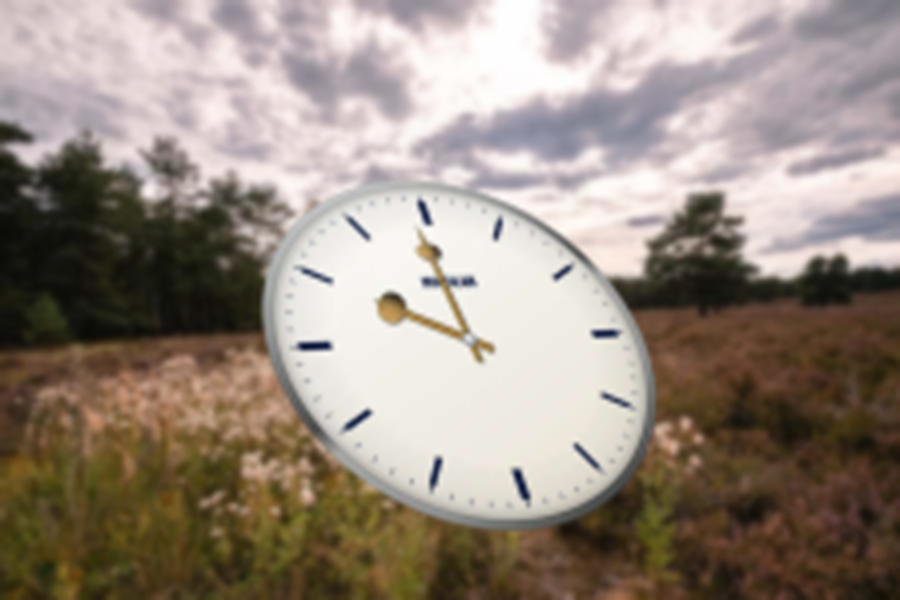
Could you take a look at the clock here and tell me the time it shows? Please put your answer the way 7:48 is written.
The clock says 9:59
